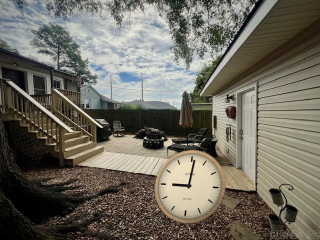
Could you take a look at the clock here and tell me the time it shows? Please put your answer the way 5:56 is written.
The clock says 9:01
